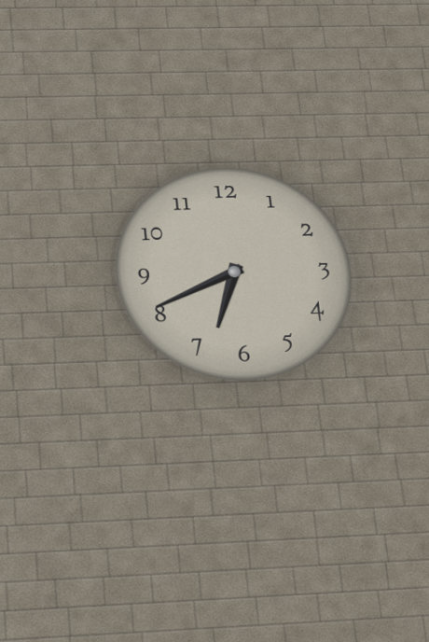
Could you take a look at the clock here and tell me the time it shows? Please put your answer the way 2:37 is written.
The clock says 6:41
